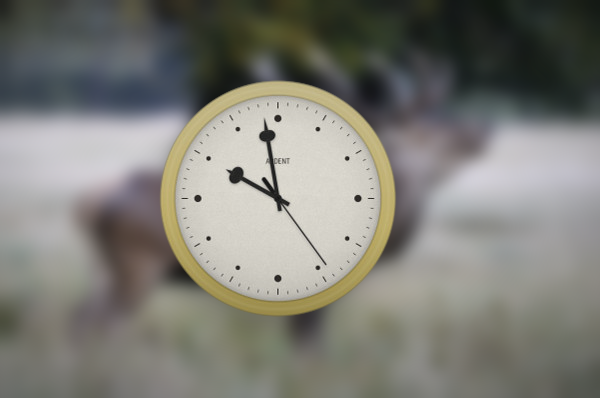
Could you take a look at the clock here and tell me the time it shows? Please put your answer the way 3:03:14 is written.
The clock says 9:58:24
